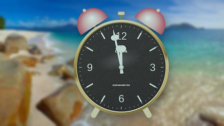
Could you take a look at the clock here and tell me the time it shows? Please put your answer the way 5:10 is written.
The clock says 11:58
